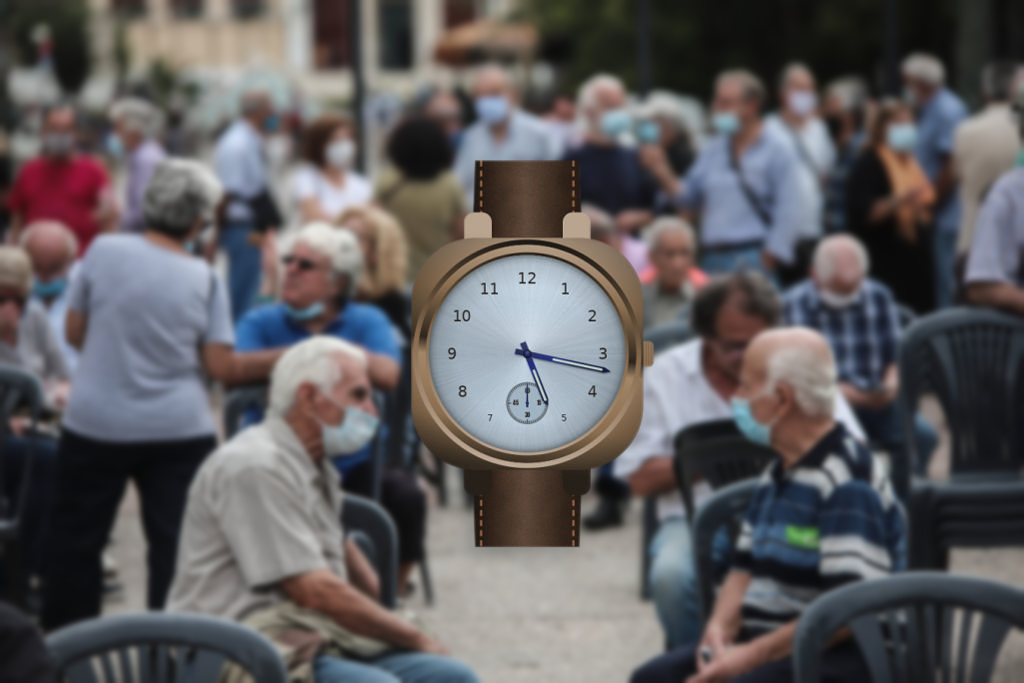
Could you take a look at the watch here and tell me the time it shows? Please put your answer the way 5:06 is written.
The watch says 5:17
